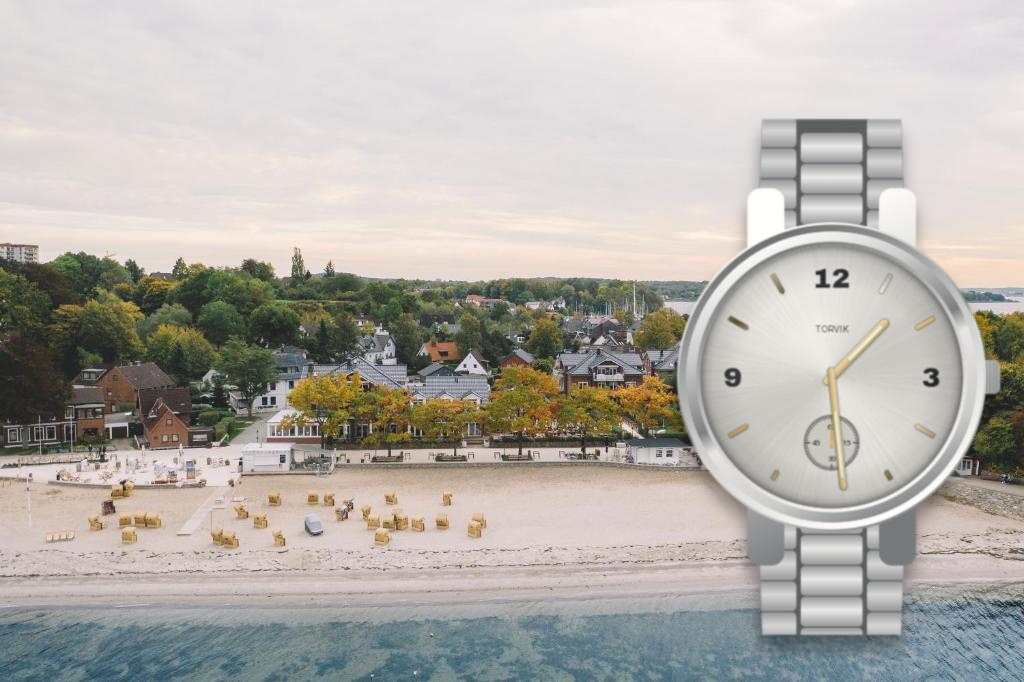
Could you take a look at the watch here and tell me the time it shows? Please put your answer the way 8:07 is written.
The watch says 1:29
